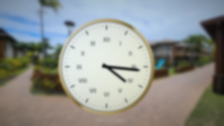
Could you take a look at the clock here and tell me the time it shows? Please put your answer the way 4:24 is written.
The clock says 4:16
